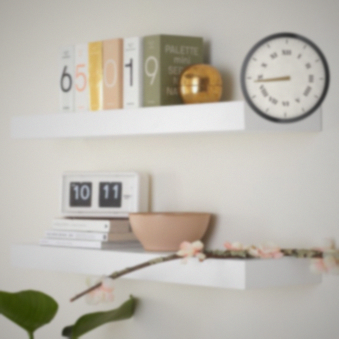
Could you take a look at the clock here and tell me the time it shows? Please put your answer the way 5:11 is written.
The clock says 8:44
